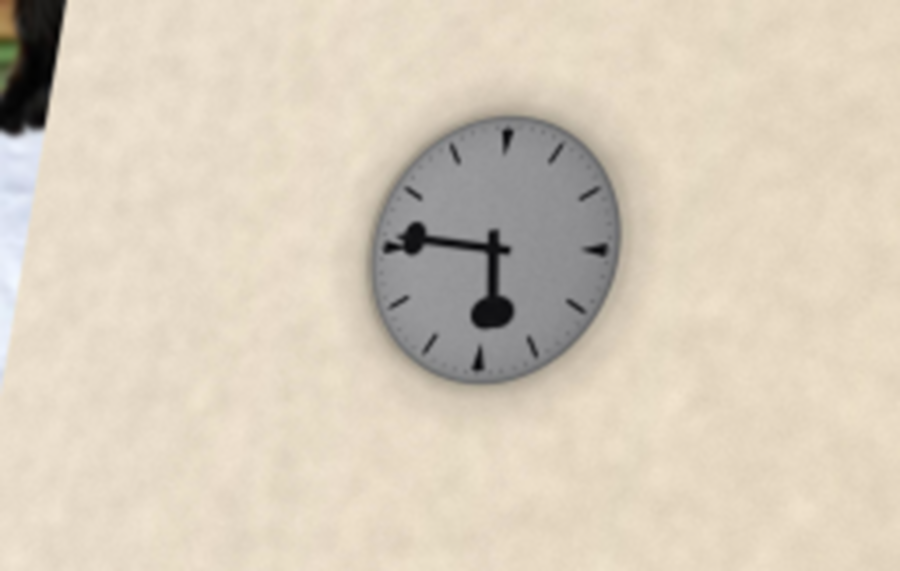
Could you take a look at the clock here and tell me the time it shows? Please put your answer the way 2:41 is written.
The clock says 5:46
